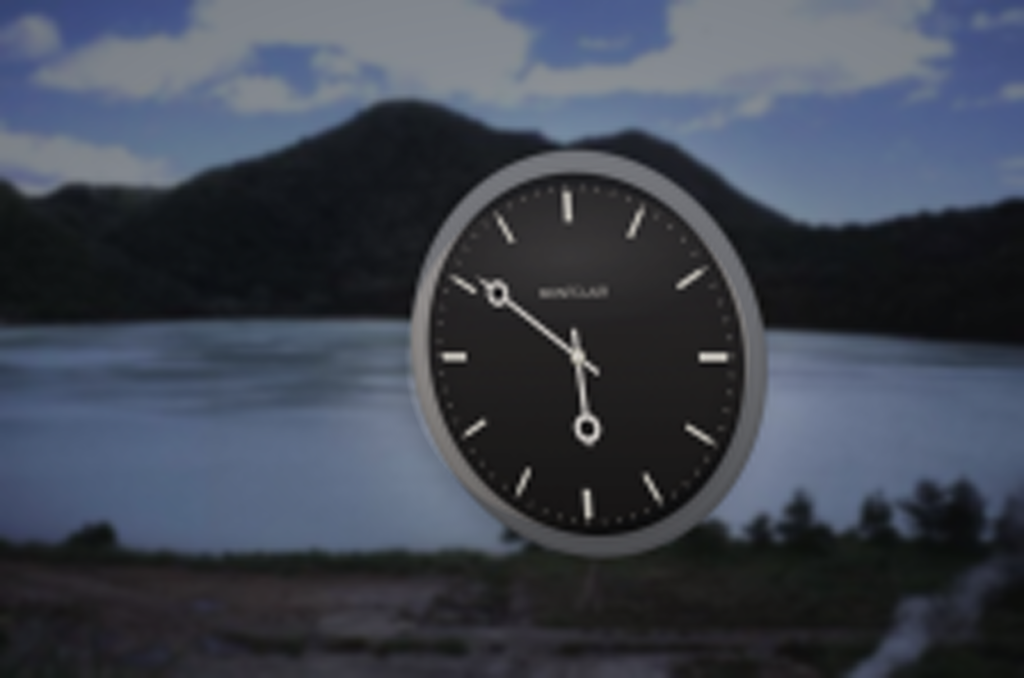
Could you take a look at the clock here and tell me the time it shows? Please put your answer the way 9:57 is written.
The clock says 5:51
